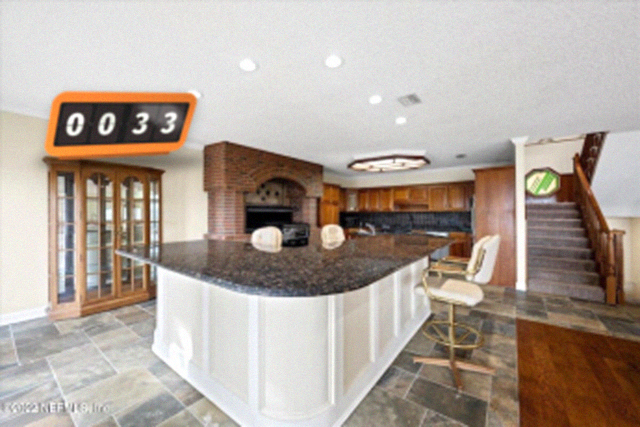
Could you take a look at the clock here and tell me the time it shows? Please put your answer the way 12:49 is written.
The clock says 0:33
